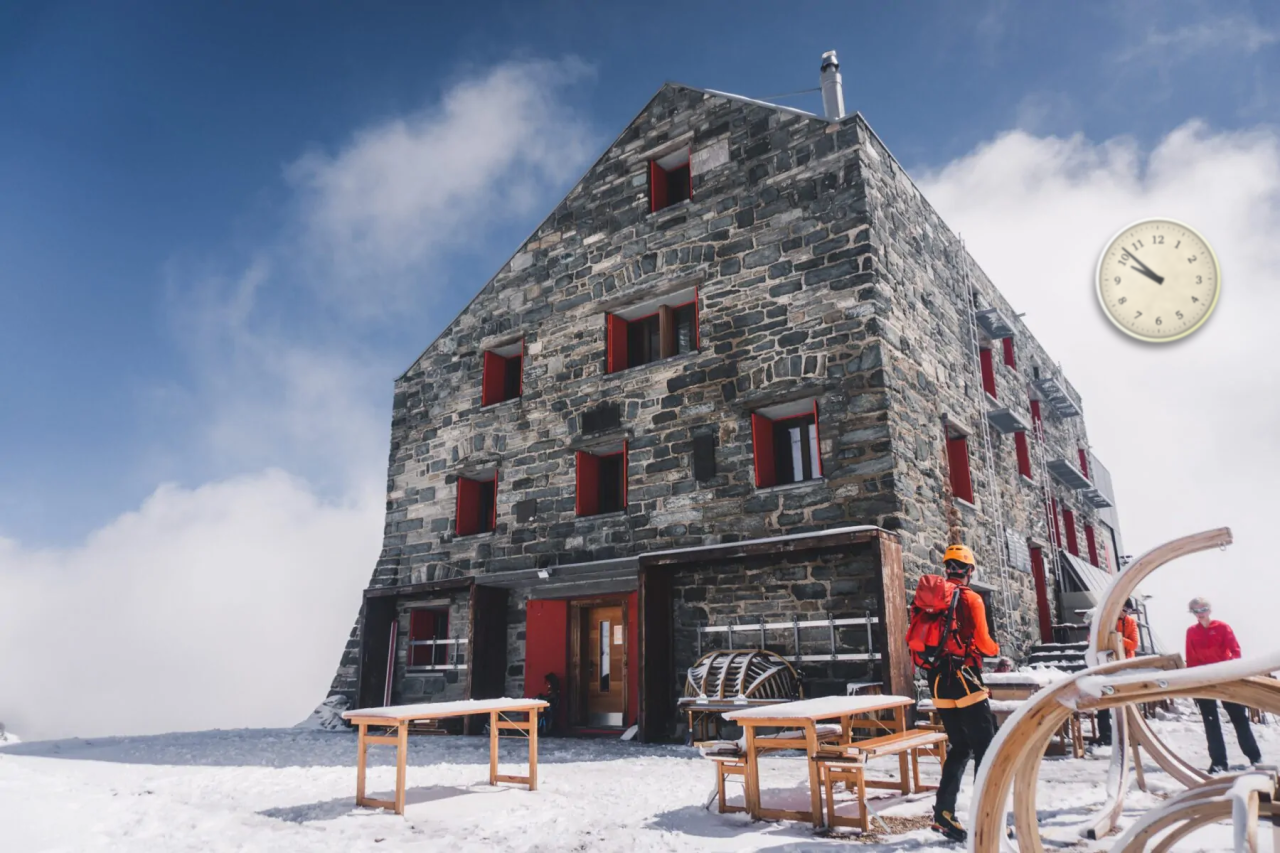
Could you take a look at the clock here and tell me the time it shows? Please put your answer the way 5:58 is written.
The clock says 9:52
